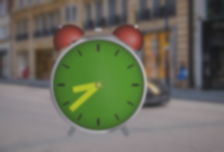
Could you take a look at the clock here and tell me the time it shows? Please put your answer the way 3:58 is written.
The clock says 8:38
